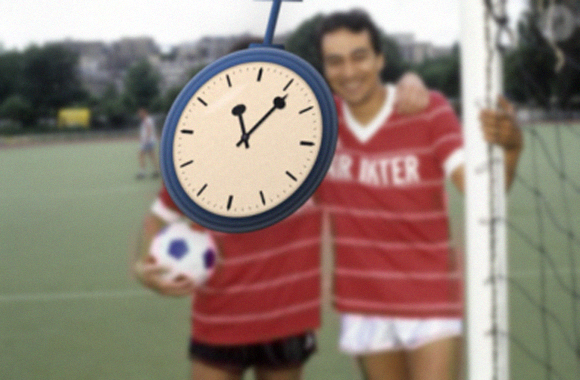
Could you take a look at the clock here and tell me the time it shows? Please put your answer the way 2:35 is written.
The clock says 11:06
